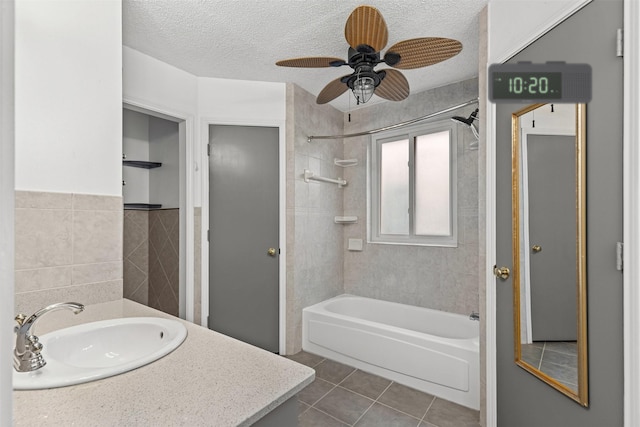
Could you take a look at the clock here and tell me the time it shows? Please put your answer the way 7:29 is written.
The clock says 10:20
